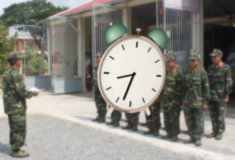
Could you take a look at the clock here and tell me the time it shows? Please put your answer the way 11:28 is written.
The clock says 8:33
